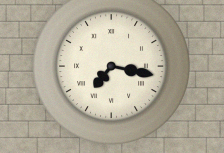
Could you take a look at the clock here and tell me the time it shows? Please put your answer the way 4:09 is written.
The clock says 7:17
